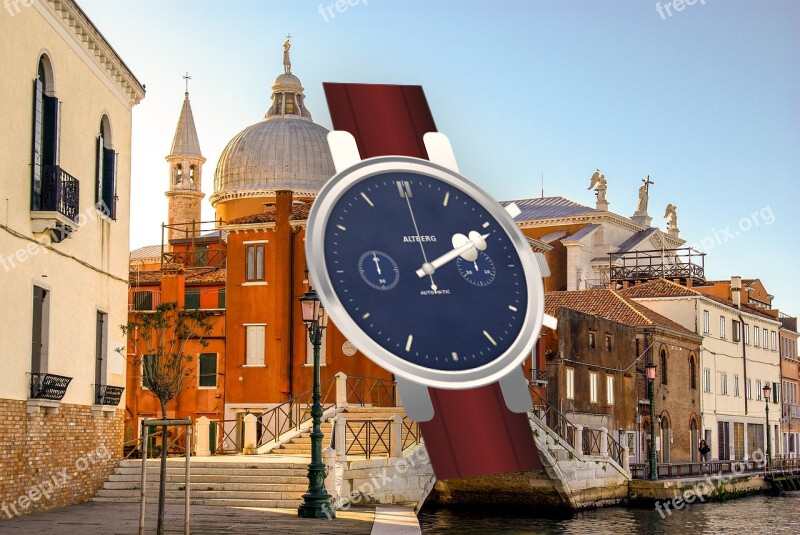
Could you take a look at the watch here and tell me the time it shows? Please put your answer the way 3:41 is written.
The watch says 2:11
